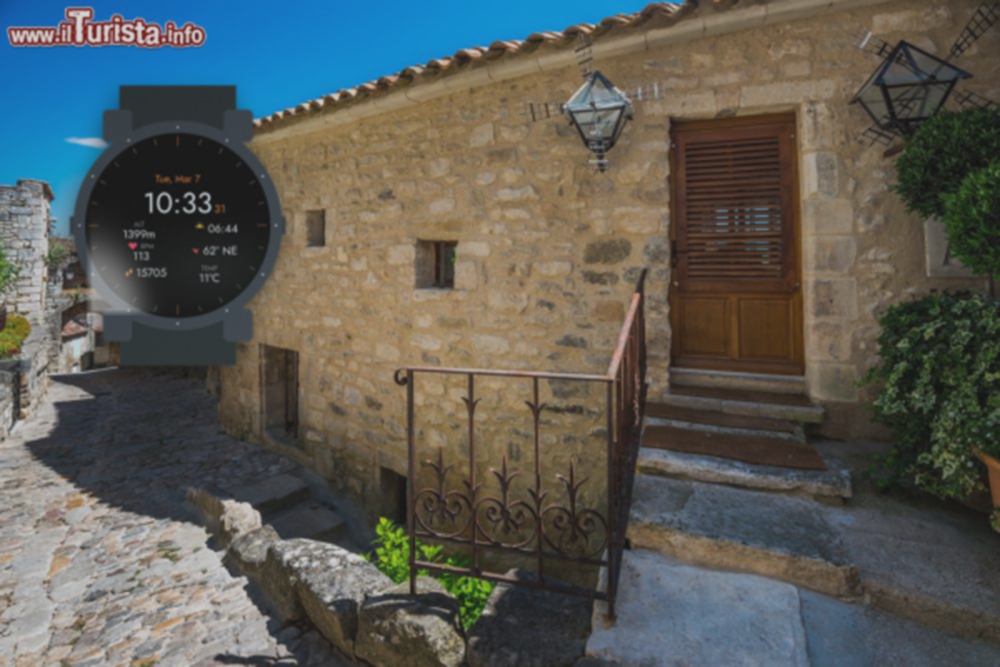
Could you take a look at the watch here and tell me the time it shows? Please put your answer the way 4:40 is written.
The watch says 10:33
